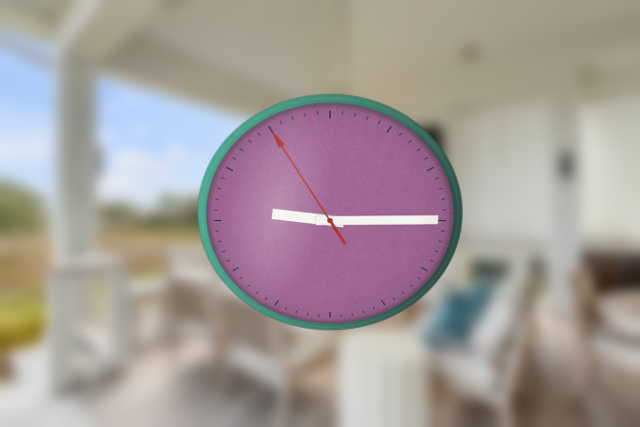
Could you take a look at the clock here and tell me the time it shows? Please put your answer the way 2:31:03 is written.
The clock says 9:14:55
